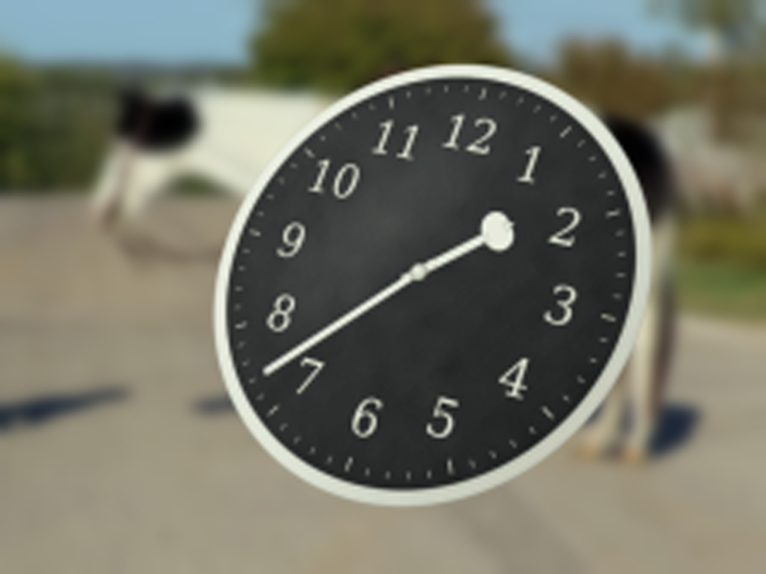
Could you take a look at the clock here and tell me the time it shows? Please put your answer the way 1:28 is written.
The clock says 1:37
